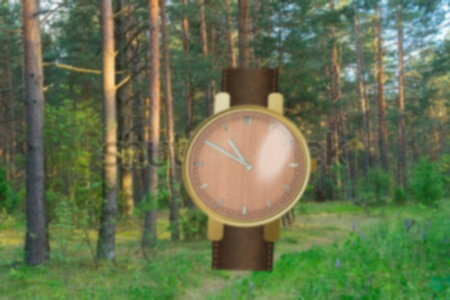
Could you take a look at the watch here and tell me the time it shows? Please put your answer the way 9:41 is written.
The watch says 10:50
